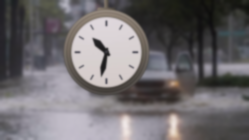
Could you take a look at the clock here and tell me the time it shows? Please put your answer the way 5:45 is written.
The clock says 10:32
